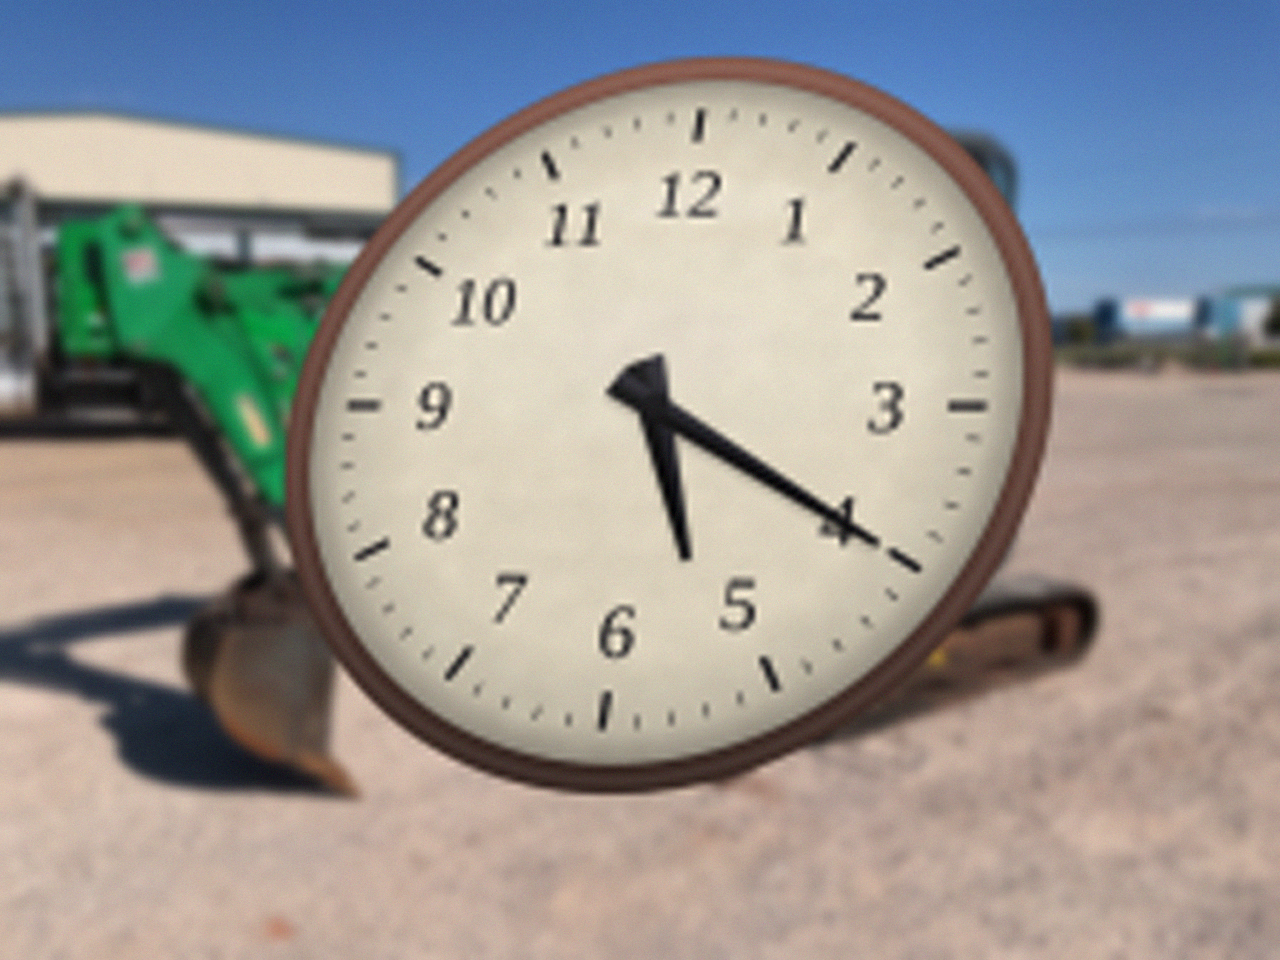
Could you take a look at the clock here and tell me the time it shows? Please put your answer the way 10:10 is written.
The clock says 5:20
